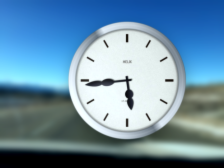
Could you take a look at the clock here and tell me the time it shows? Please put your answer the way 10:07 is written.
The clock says 5:44
